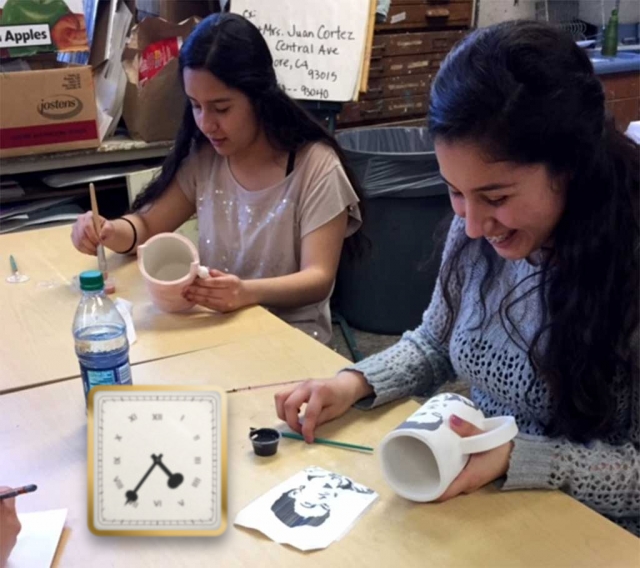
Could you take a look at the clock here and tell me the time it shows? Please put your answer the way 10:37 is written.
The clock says 4:36
